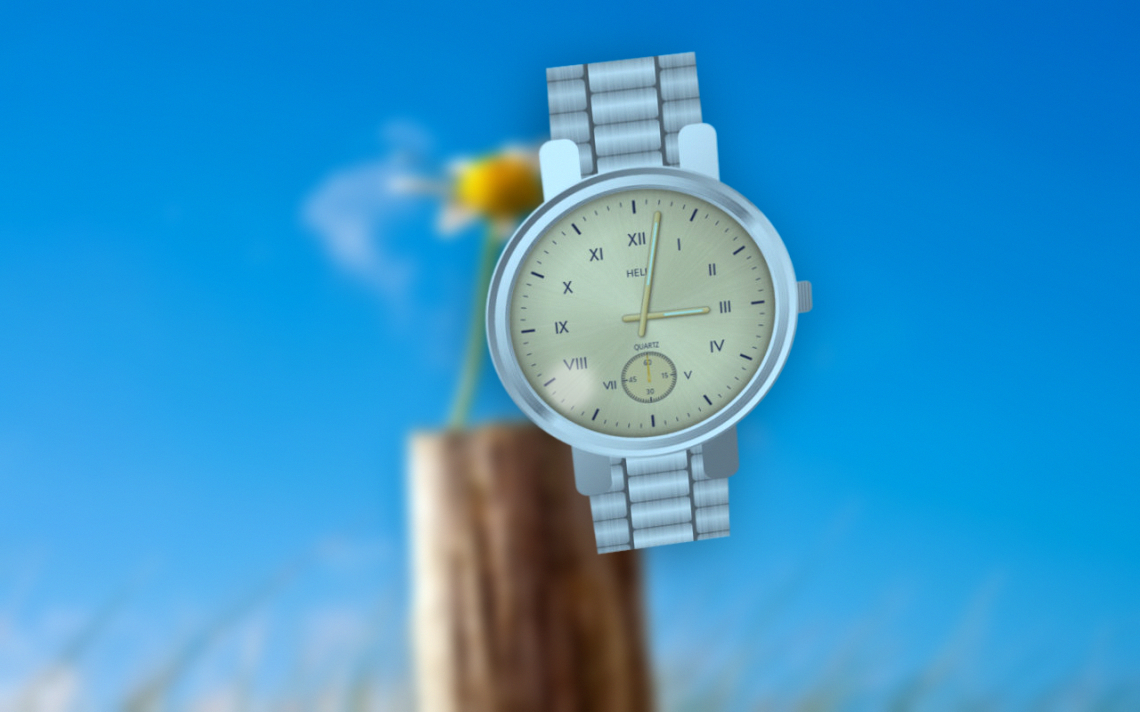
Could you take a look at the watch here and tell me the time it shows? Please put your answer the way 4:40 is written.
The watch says 3:02
